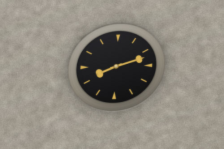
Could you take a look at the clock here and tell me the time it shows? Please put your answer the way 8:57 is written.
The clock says 8:12
